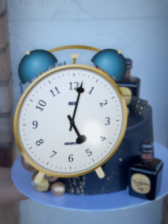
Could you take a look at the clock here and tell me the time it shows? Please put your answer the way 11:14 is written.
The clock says 5:02
